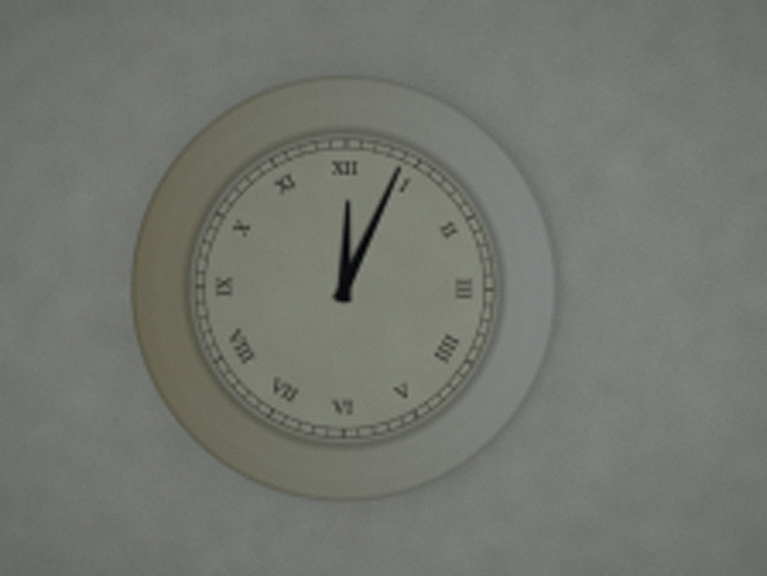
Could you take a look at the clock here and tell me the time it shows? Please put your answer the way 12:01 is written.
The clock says 12:04
